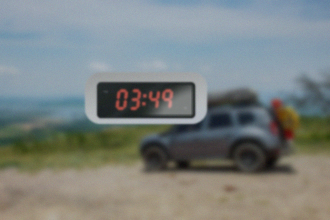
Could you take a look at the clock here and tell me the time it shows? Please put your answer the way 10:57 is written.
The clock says 3:49
